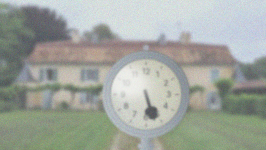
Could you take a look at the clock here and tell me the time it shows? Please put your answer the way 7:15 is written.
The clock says 5:27
